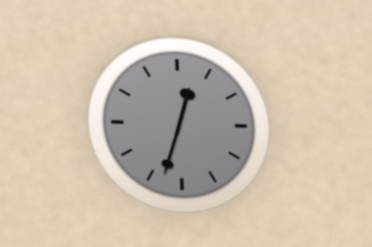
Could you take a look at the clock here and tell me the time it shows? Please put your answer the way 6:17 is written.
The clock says 12:33
